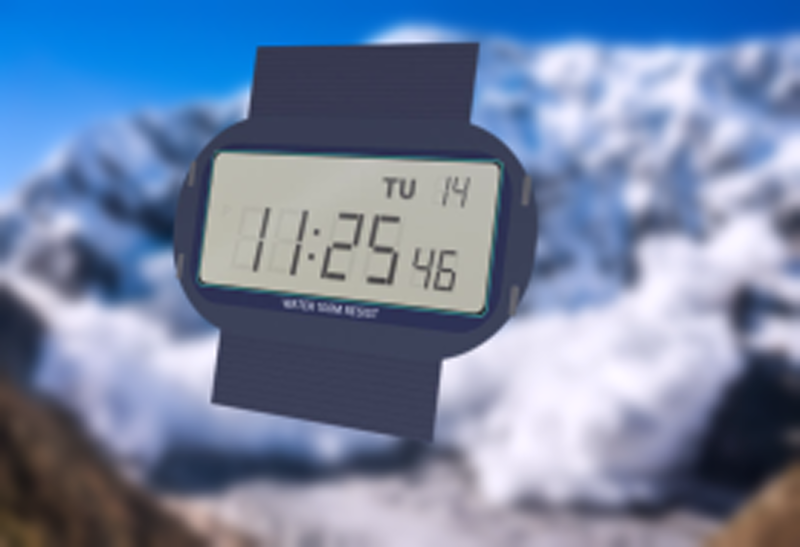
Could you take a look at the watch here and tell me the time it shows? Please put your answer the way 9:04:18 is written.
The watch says 11:25:46
